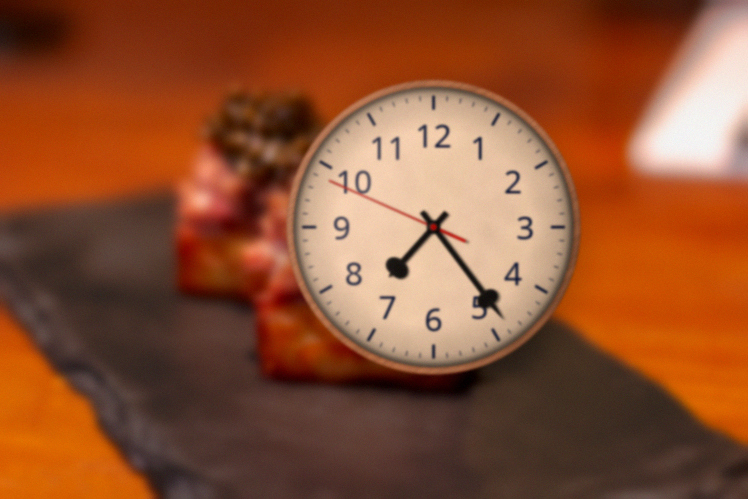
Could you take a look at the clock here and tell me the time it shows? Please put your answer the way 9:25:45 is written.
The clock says 7:23:49
